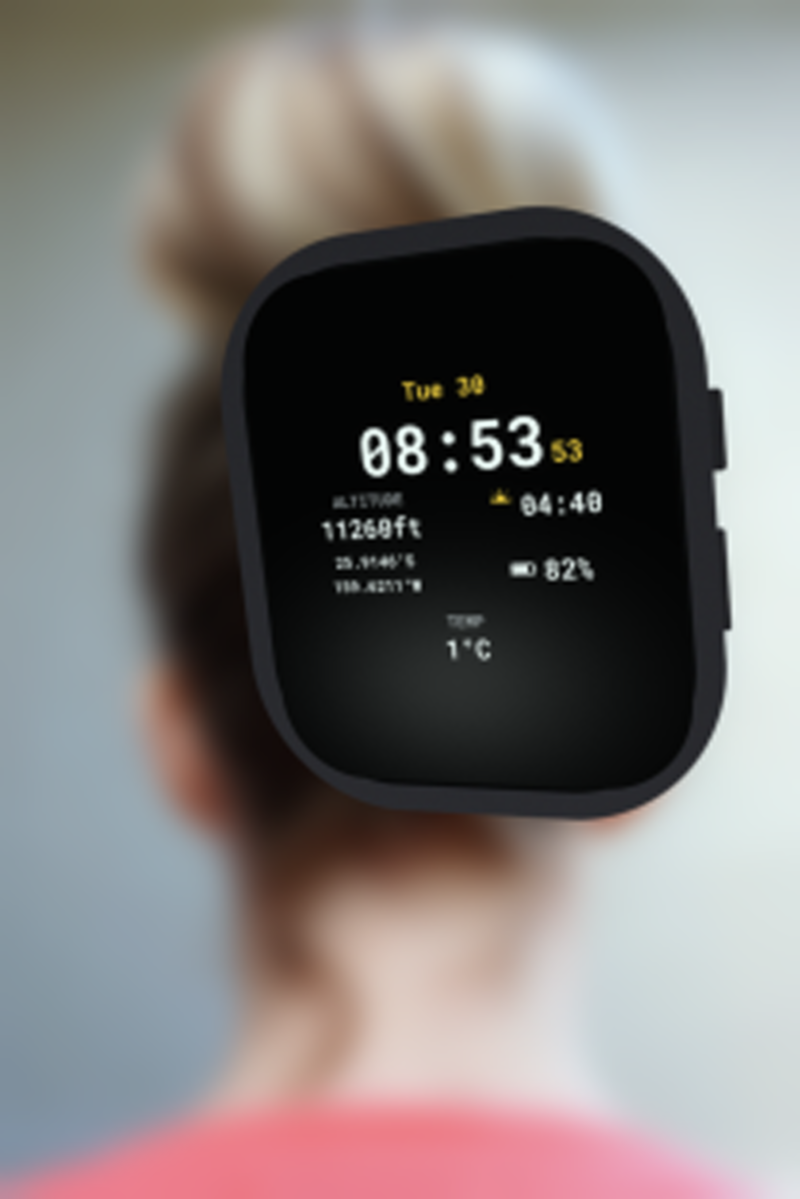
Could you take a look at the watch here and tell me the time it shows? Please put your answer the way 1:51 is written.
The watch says 8:53
